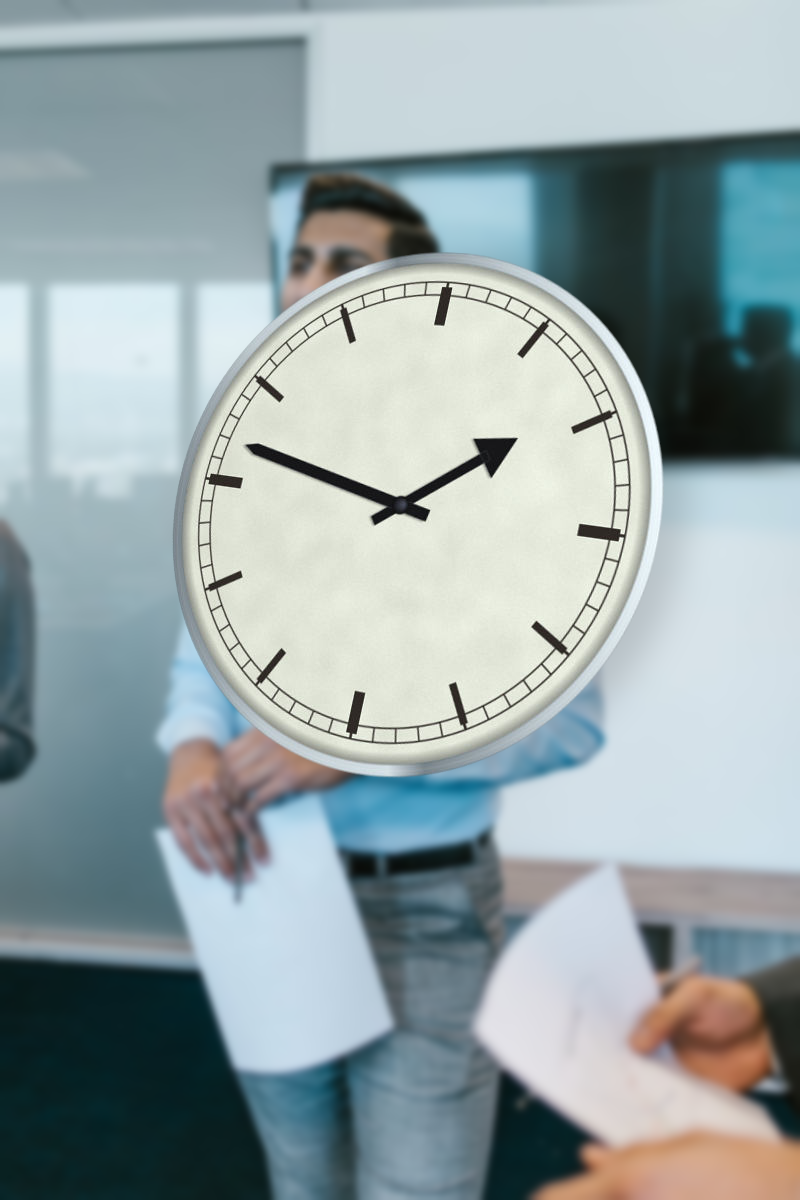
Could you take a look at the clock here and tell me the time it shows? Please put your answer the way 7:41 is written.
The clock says 1:47
